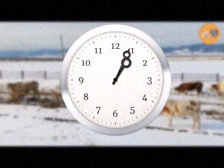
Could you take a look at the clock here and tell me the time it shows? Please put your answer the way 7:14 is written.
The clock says 1:04
